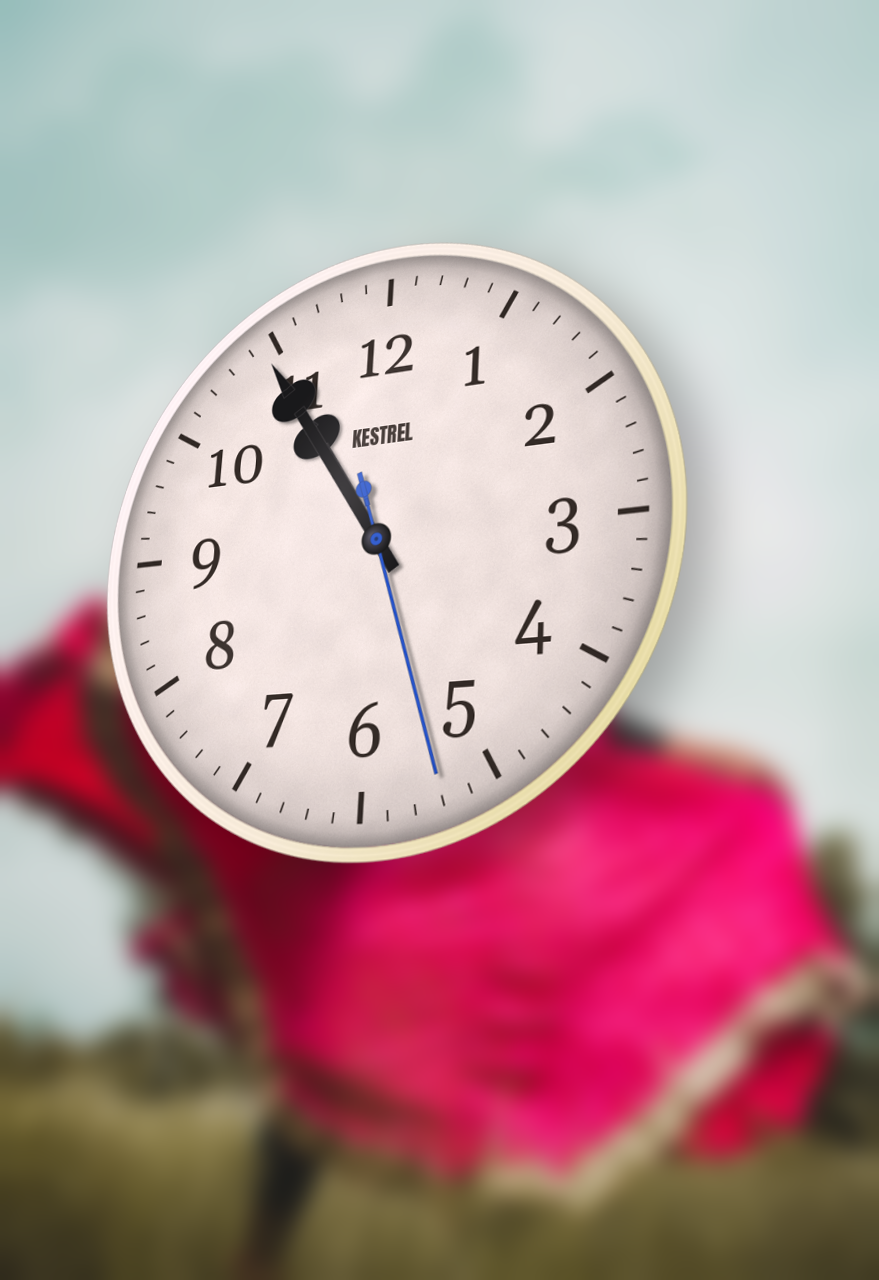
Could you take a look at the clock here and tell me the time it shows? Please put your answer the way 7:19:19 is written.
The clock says 10:54:27
